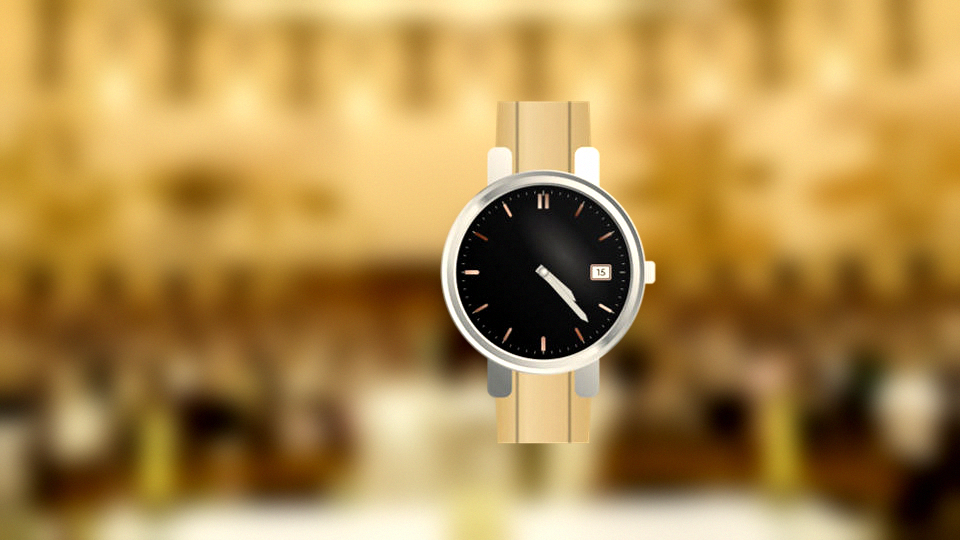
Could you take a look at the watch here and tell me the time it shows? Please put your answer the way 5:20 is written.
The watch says 4:23
